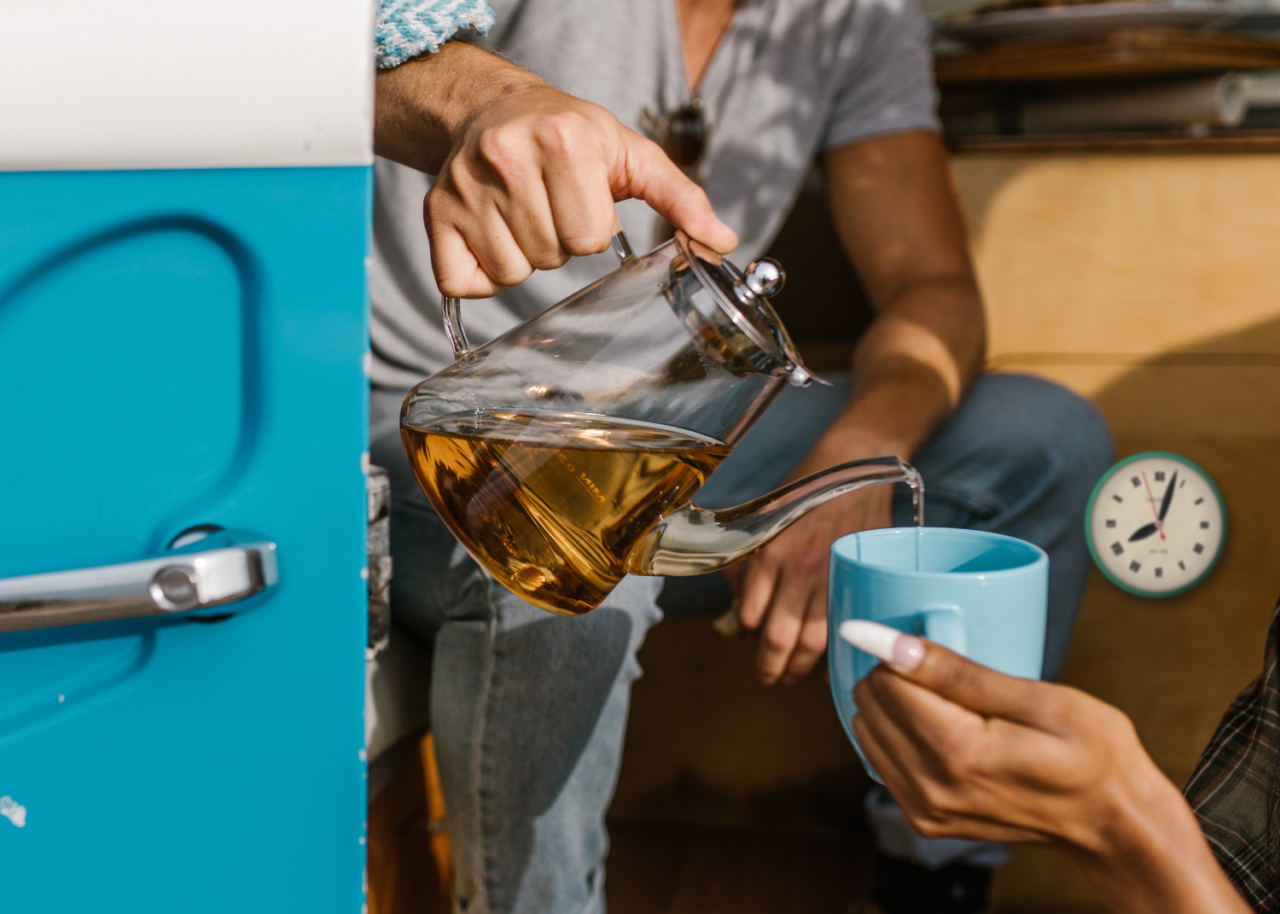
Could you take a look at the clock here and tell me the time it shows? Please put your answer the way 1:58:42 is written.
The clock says 8:02:57
